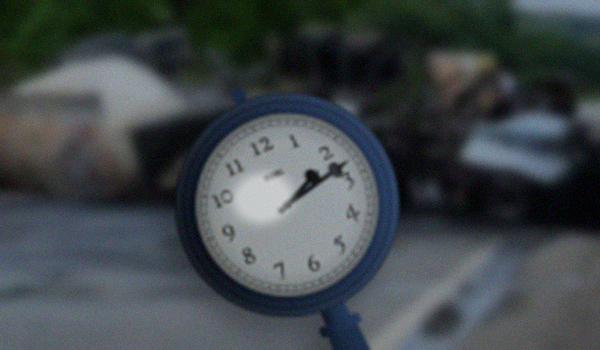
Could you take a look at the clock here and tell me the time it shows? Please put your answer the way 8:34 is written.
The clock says 2:13
